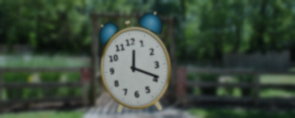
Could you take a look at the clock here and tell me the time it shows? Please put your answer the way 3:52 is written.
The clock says 12:19
